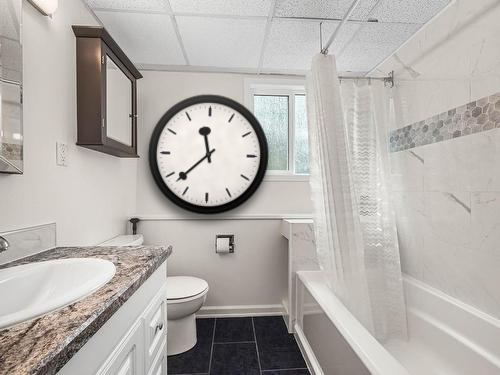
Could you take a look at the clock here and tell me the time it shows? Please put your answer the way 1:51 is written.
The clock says 11:38
